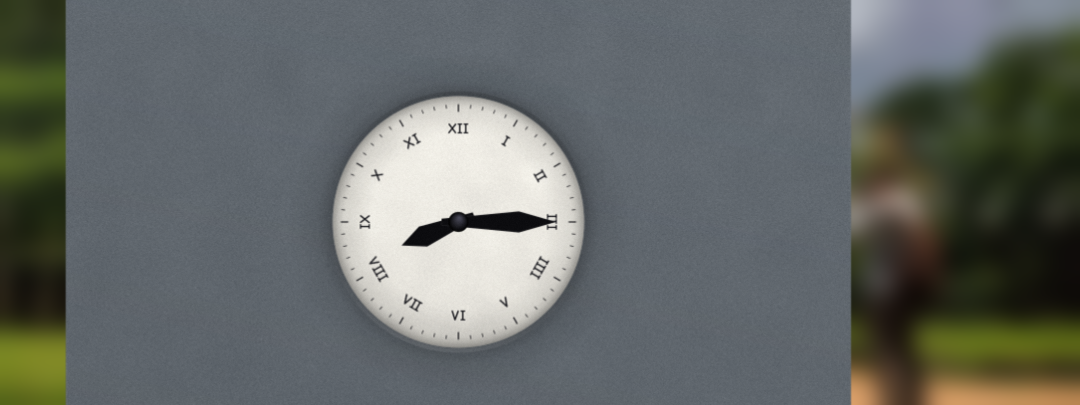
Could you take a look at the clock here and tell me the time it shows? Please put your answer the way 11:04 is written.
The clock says 8:15
